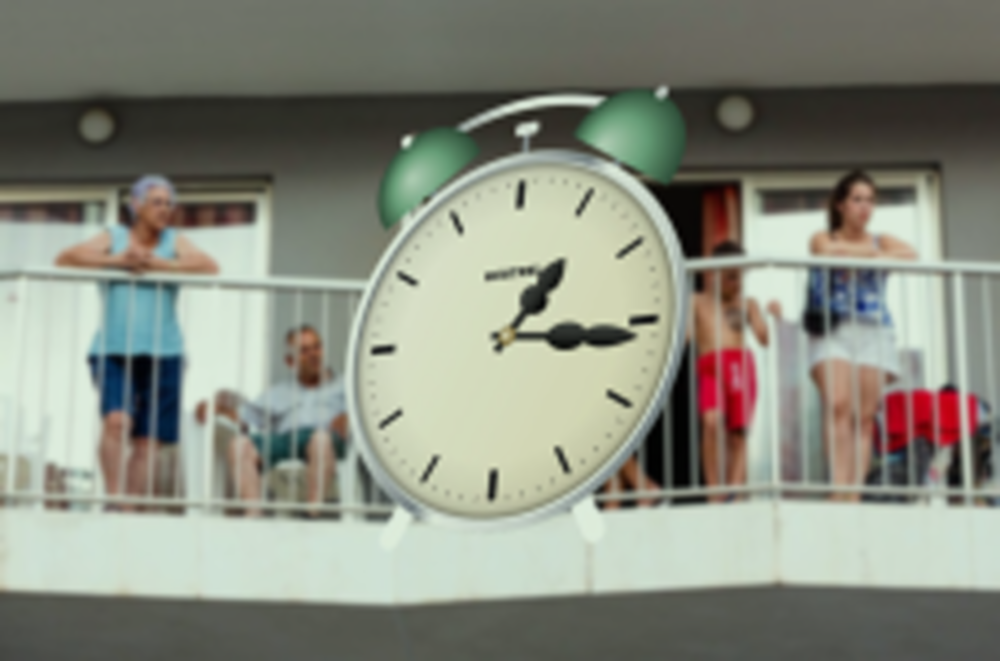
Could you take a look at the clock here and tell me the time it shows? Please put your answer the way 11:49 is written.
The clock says 1:16
